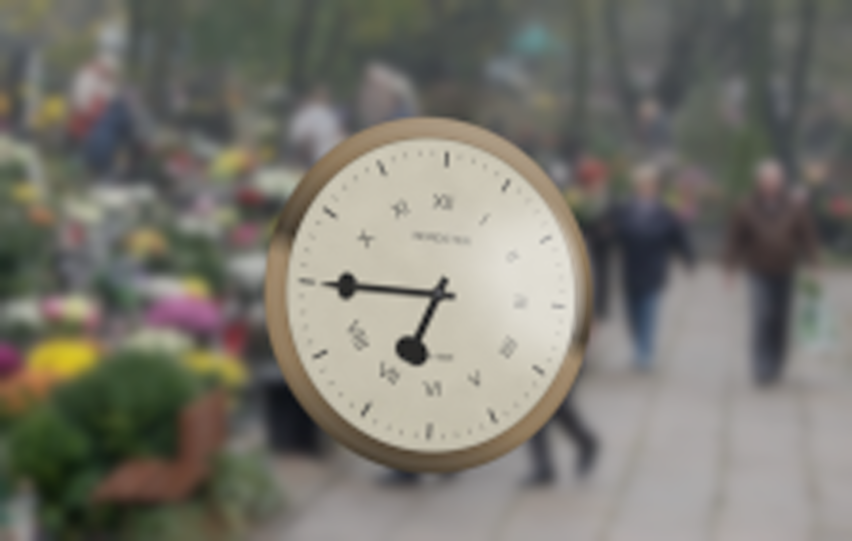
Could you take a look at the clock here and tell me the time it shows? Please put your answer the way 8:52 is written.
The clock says 6:45
